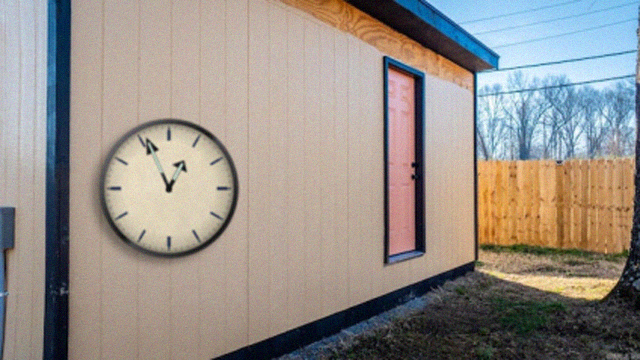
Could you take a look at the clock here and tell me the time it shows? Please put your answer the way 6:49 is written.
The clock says 12:56
